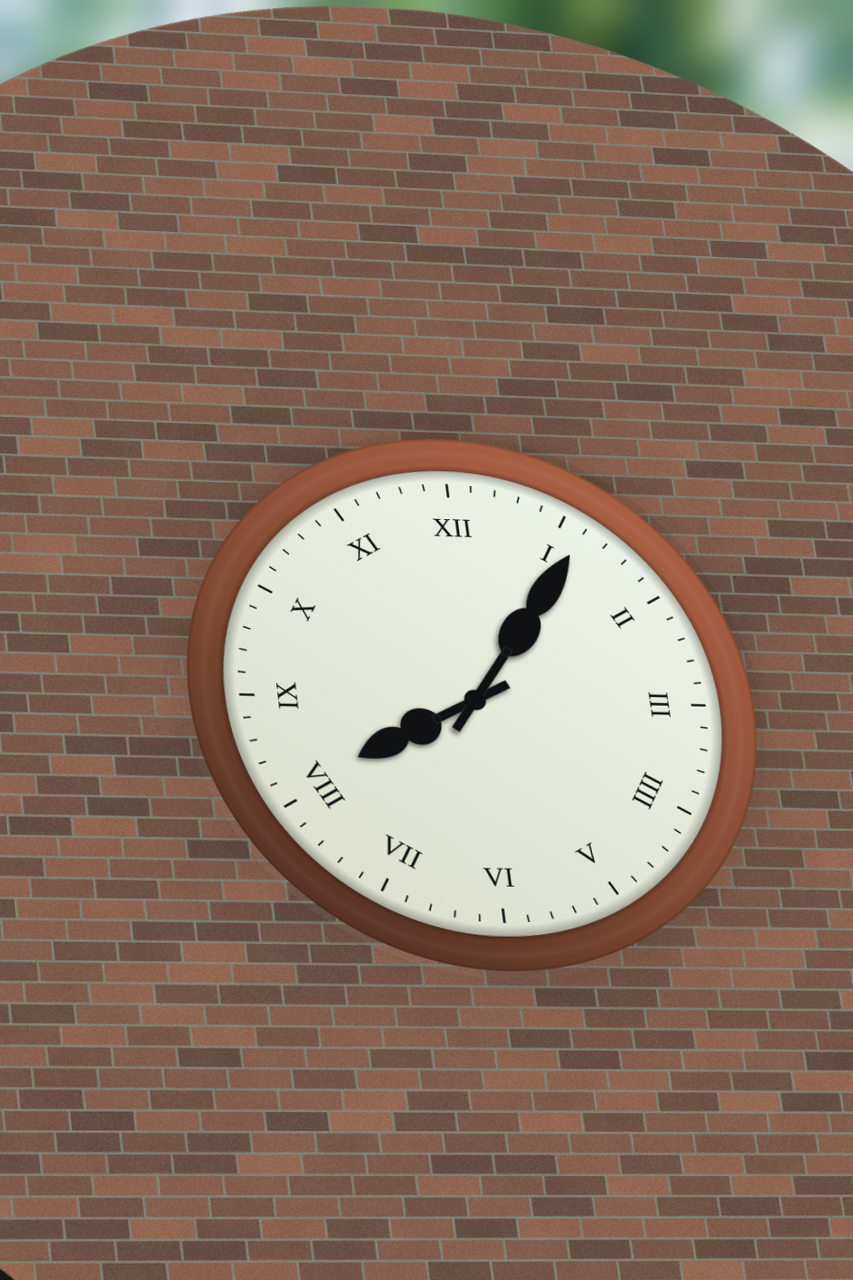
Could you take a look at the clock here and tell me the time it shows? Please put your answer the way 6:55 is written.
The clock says 8:06
